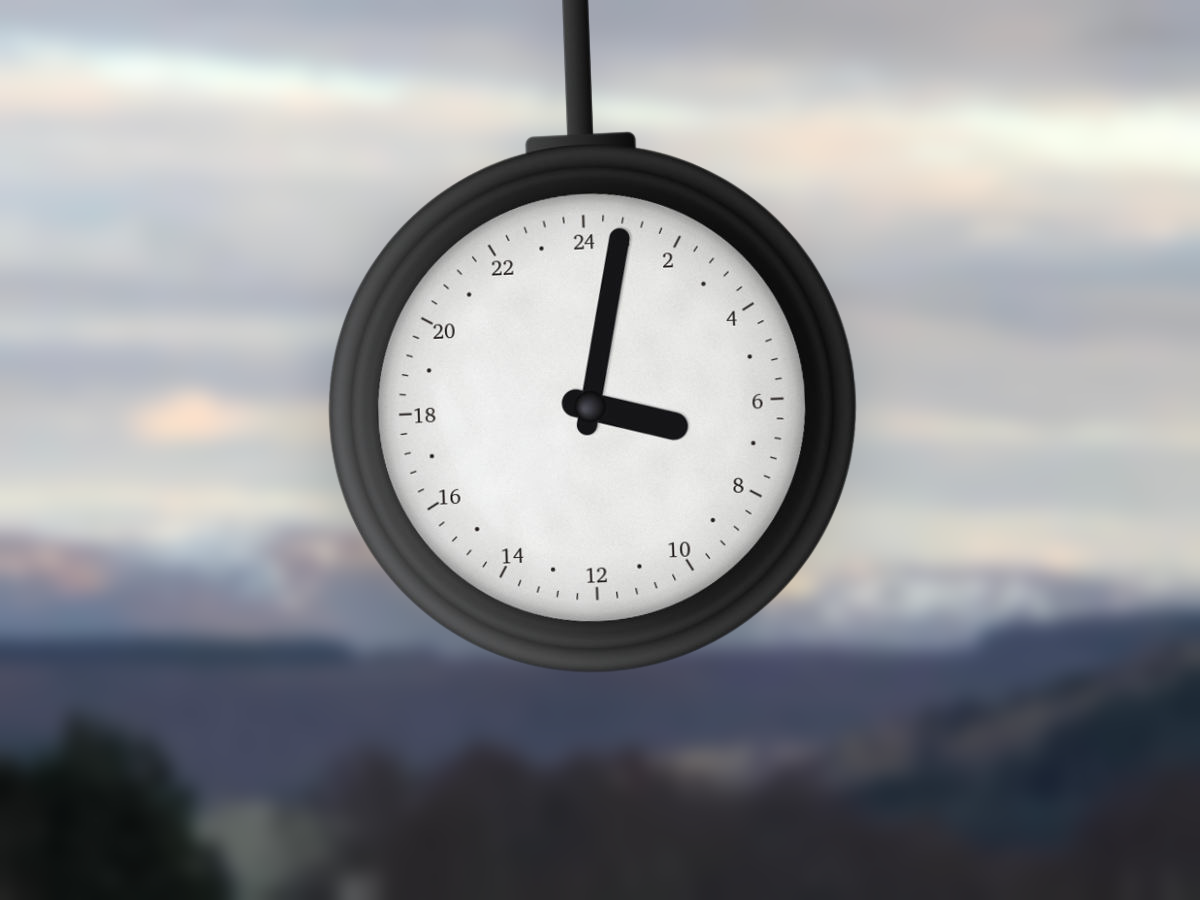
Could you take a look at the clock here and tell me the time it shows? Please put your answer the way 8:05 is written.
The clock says 7:02
